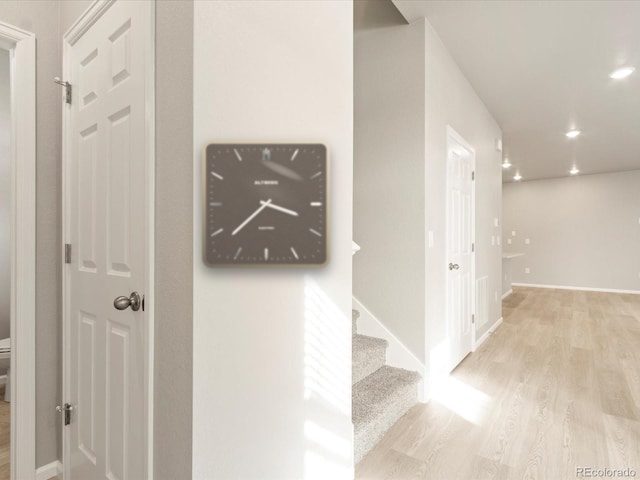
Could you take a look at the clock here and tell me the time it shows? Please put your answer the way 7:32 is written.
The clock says 3:38
